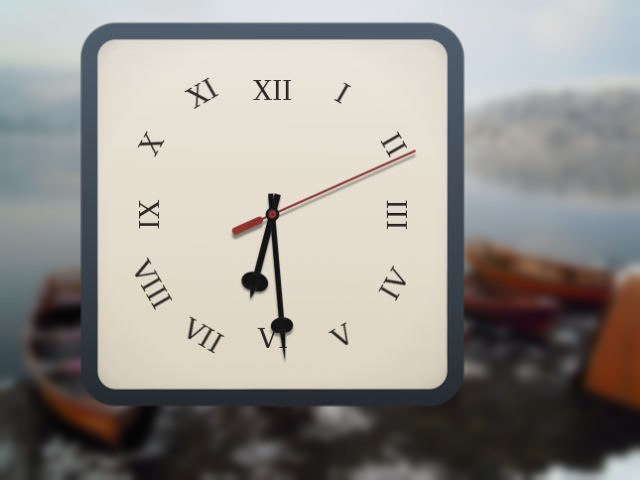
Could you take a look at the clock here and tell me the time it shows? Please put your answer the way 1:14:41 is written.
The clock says 6:29:11
